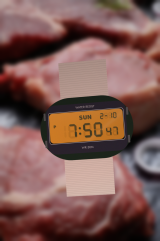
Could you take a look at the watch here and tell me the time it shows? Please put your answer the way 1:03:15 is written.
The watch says 7:50:47
